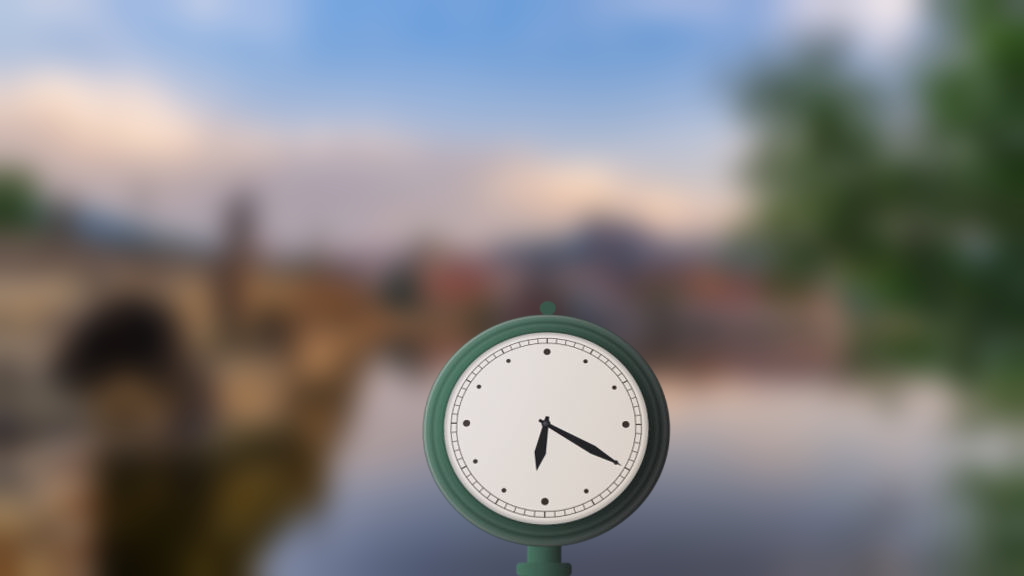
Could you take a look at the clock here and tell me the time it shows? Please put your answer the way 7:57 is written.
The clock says 6:20
